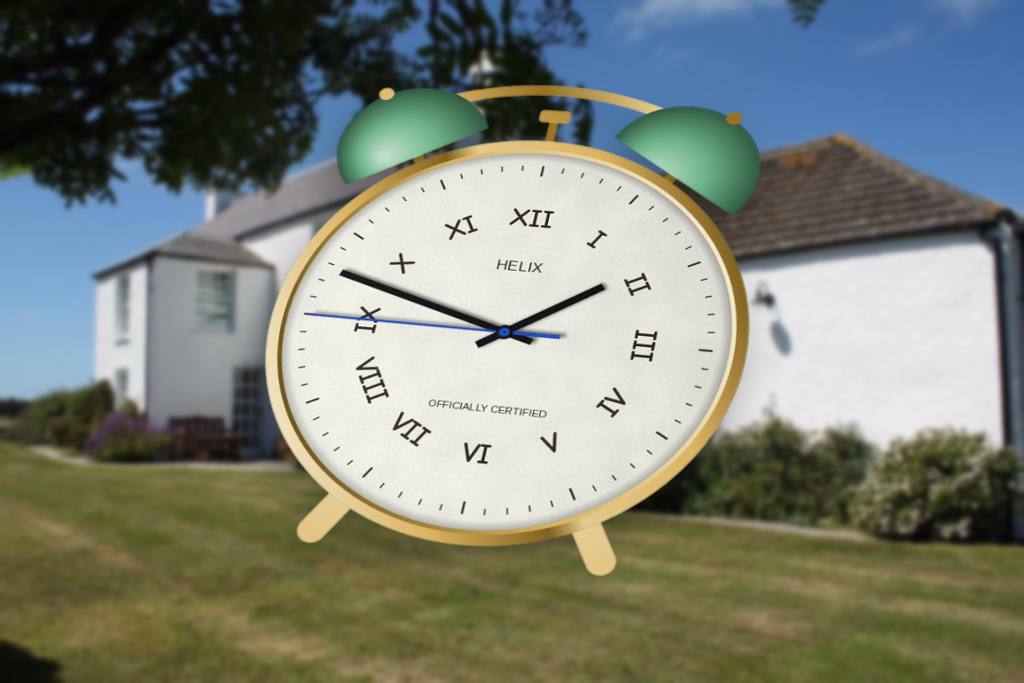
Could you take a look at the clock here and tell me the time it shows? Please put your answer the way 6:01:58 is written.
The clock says 1:47:45
